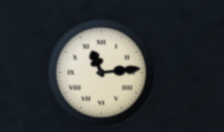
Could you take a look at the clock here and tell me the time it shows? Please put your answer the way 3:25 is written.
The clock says 11:14
